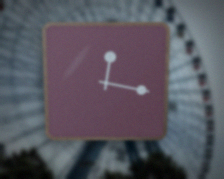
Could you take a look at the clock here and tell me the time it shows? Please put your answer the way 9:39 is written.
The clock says 12:17
